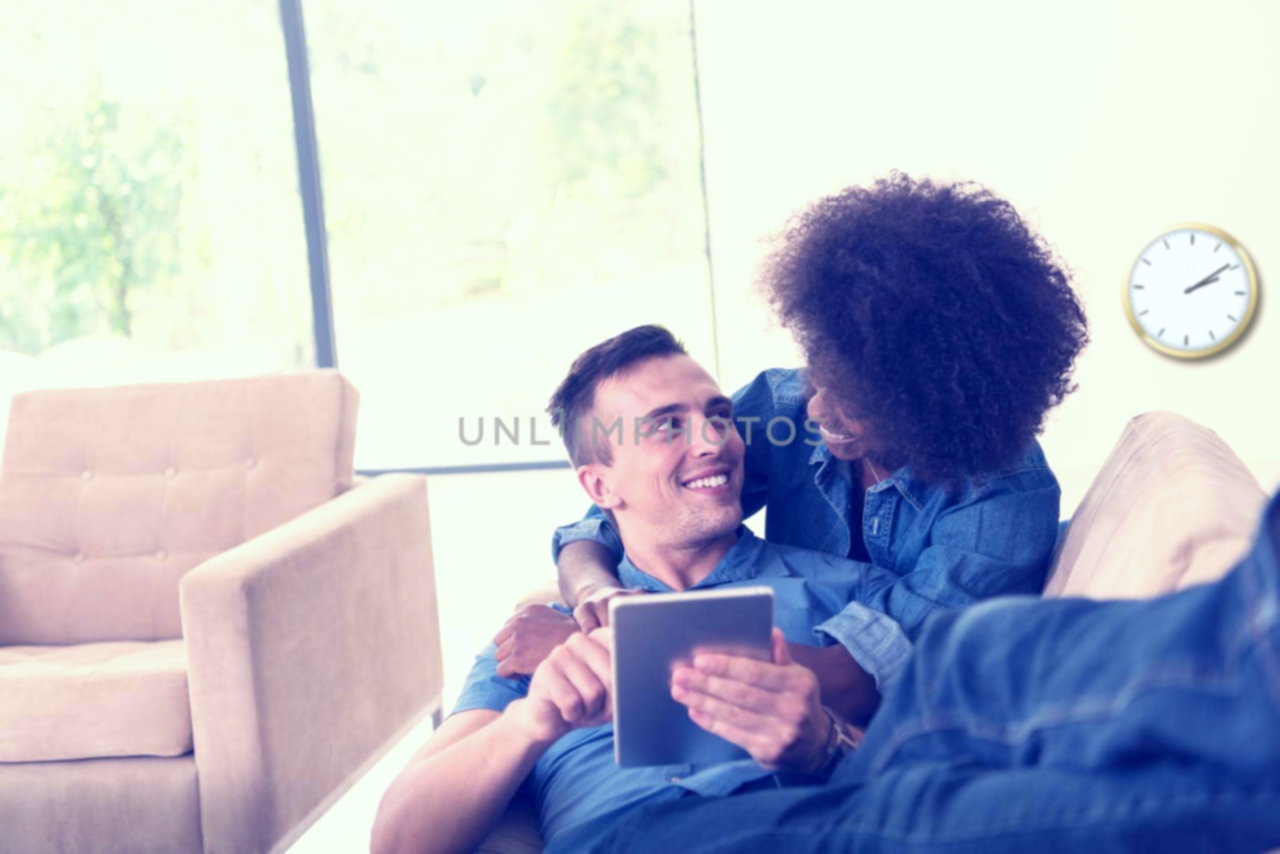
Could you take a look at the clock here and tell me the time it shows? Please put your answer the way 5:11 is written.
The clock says 2:09
